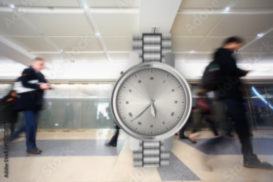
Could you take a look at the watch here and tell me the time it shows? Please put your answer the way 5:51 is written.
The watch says 5:38
